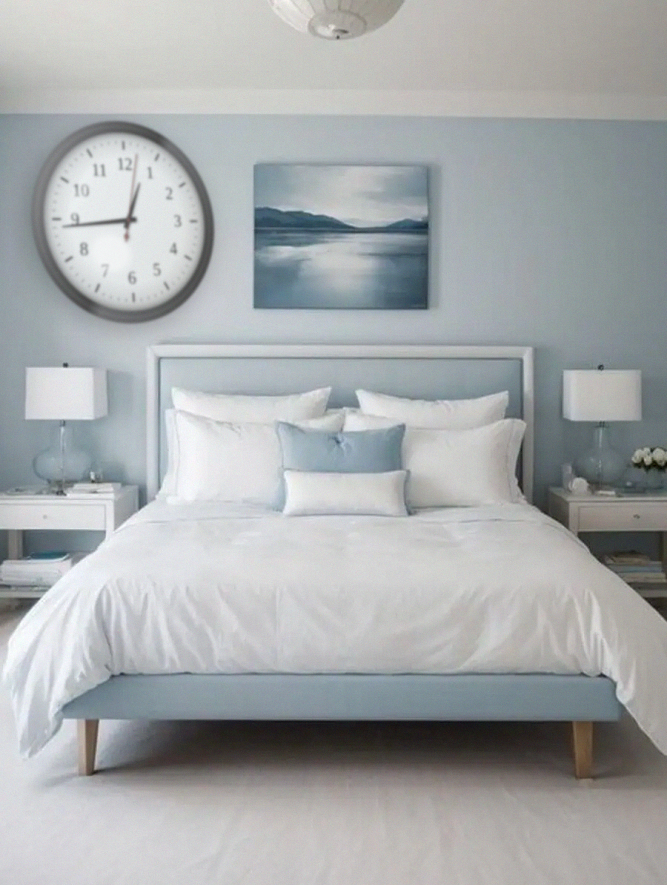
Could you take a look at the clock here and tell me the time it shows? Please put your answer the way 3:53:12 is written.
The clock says 12:44:02
